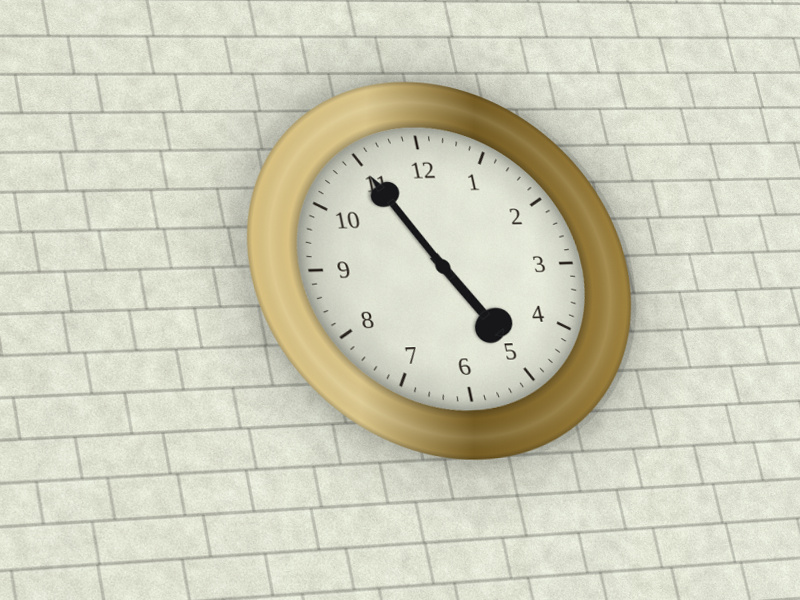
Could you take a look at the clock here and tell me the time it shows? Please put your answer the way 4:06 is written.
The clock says 4:55
